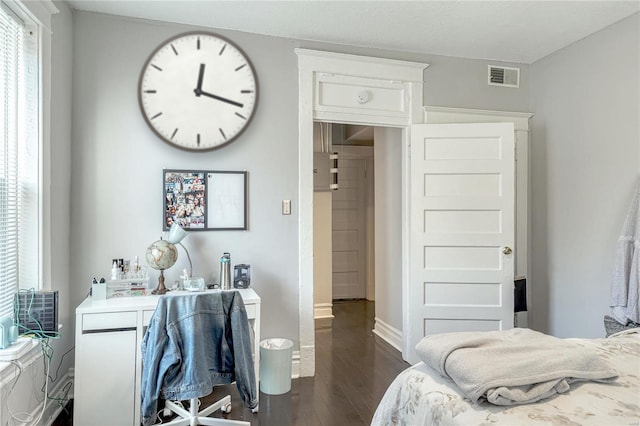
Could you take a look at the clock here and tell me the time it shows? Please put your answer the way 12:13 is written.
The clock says 12:18
